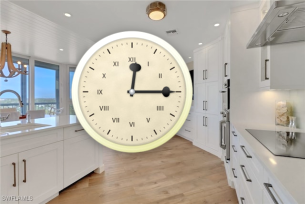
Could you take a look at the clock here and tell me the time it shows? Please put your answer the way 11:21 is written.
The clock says 12:15
